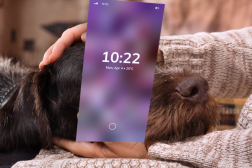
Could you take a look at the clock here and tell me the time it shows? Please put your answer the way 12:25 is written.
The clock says 10:22
